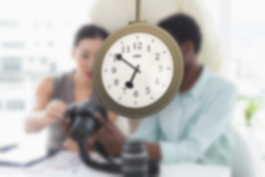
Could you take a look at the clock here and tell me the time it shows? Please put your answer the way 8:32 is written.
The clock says 6:51
